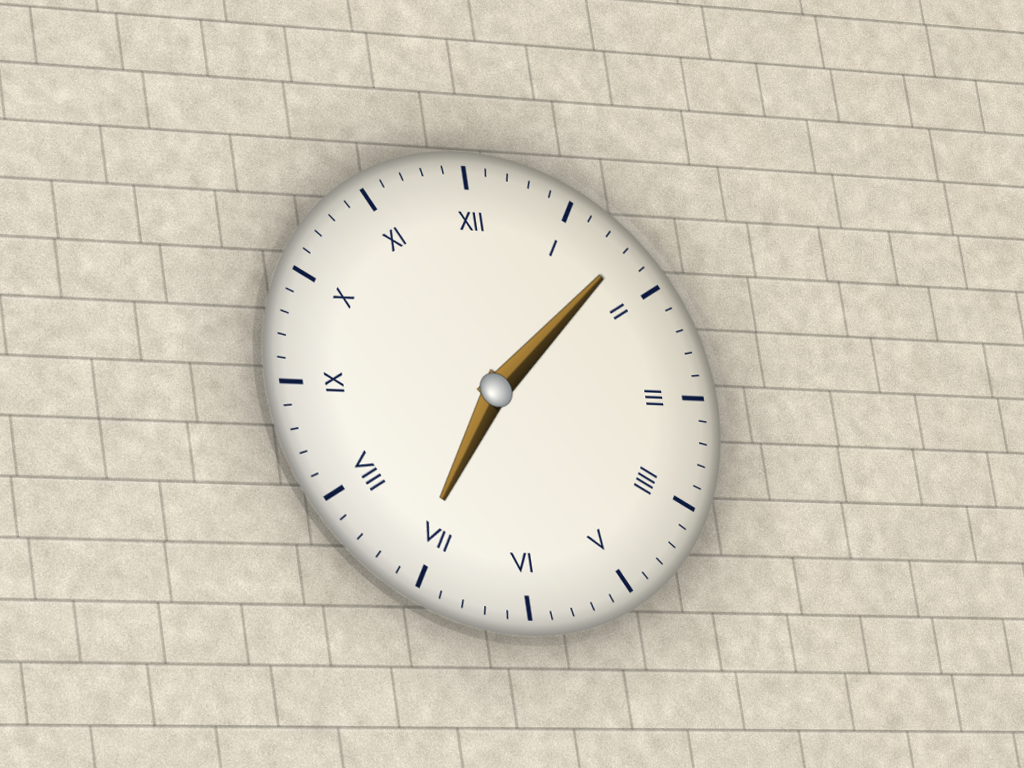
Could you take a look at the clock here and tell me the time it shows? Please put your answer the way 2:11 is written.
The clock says 7:08
